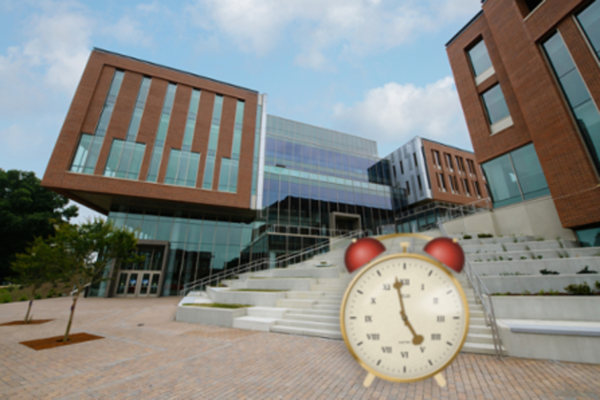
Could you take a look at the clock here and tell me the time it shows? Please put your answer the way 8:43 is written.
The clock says 4:58
